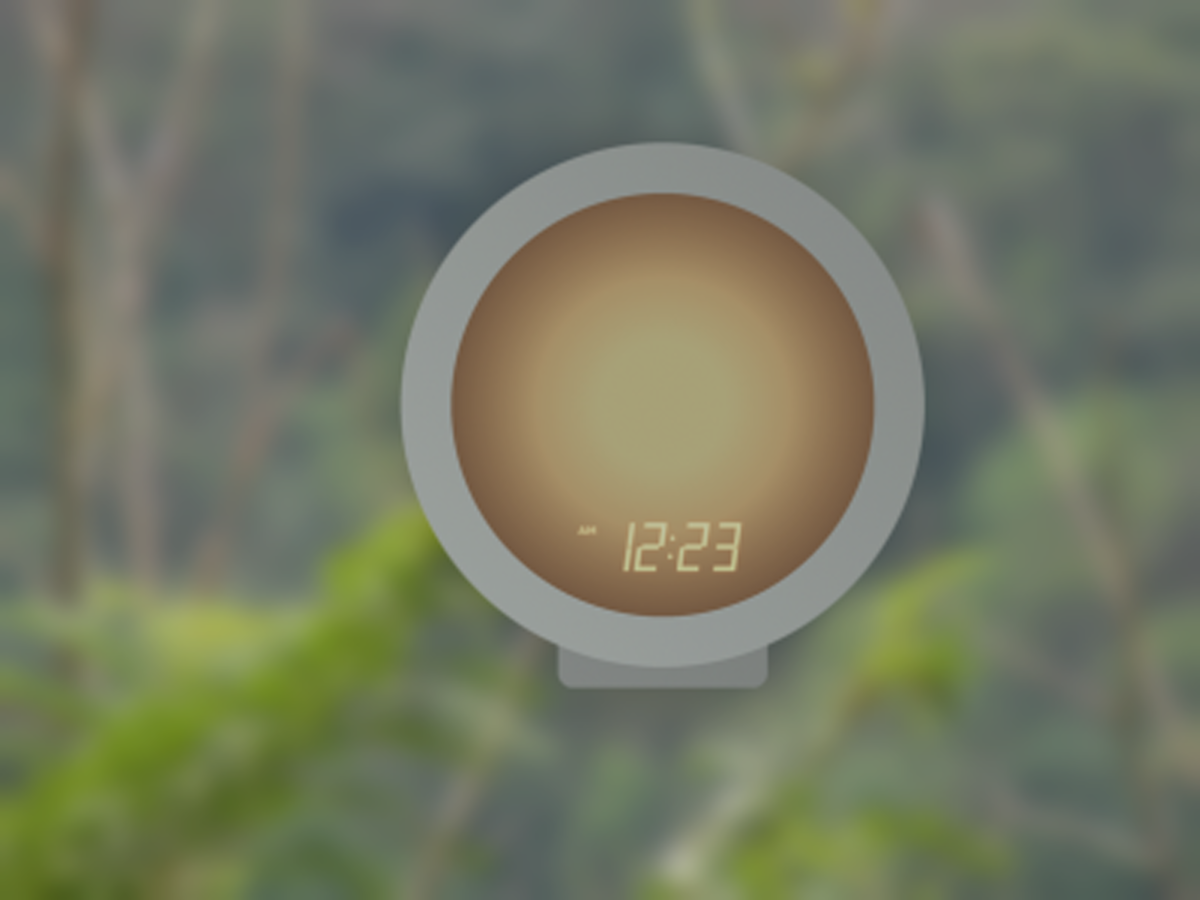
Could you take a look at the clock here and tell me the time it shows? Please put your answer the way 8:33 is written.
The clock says 12:23
